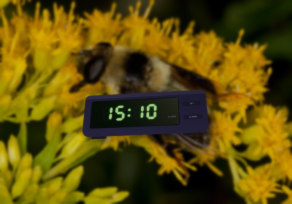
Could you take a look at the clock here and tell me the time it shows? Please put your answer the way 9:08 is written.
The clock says 15:10
